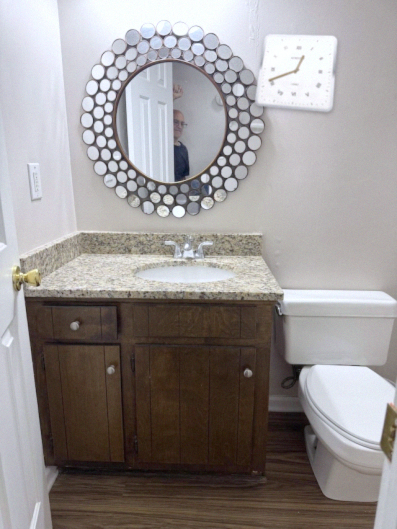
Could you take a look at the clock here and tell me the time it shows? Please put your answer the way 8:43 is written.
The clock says 12:41
